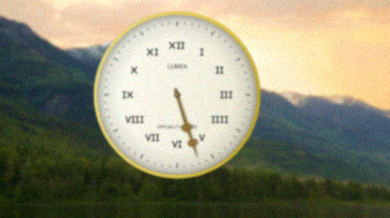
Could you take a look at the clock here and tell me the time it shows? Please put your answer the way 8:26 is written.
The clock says 5:27
